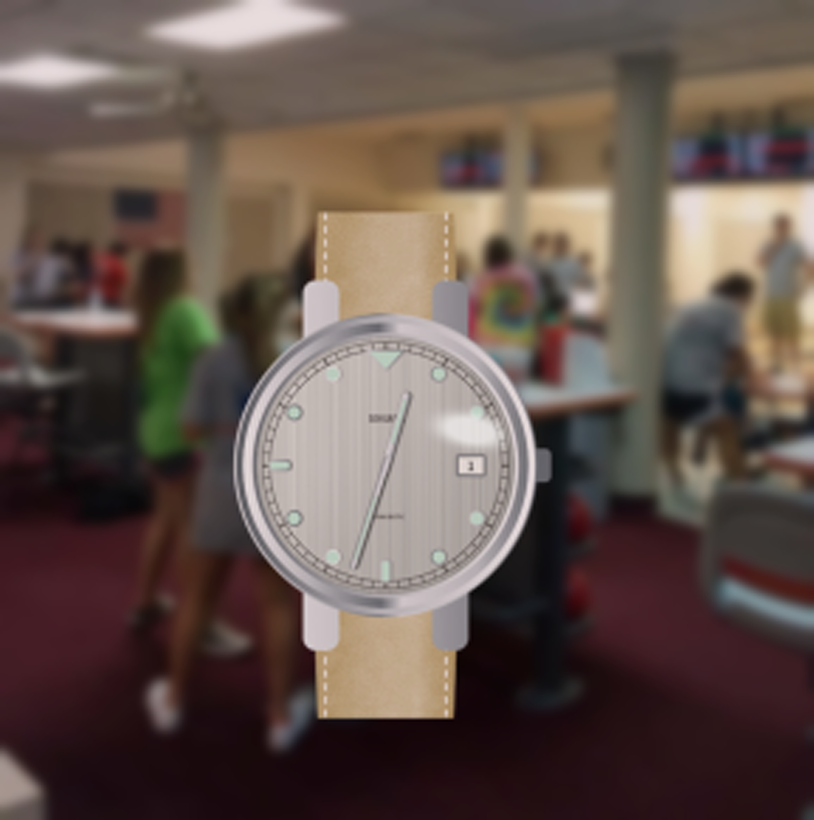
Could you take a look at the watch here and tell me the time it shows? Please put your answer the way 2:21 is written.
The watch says 12:33
